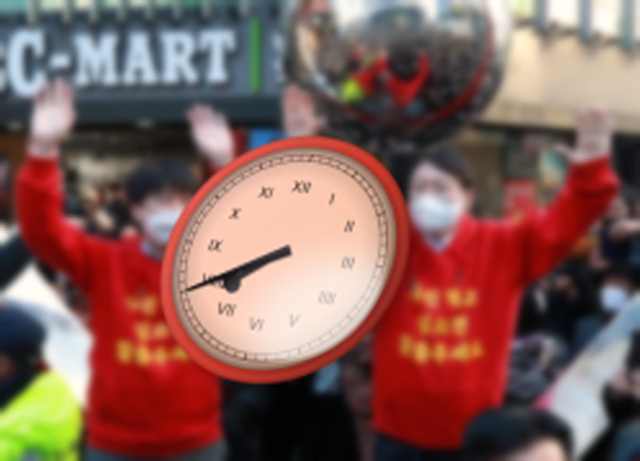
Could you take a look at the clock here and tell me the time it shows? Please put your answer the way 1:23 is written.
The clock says 7:40
